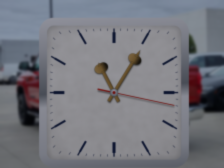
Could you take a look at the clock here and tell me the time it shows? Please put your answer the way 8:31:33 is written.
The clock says 11:05:17
